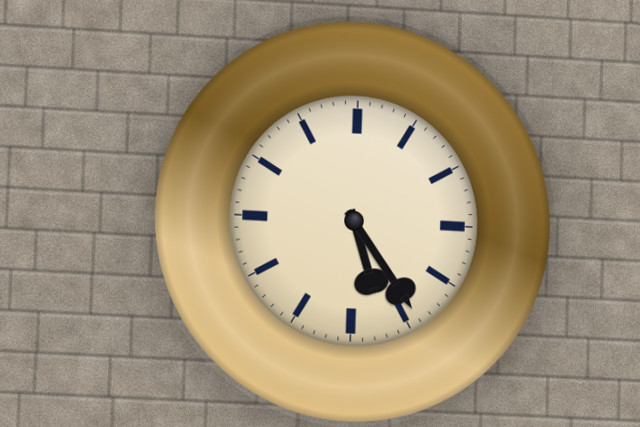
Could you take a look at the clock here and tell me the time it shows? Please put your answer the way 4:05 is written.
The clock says 5:24
